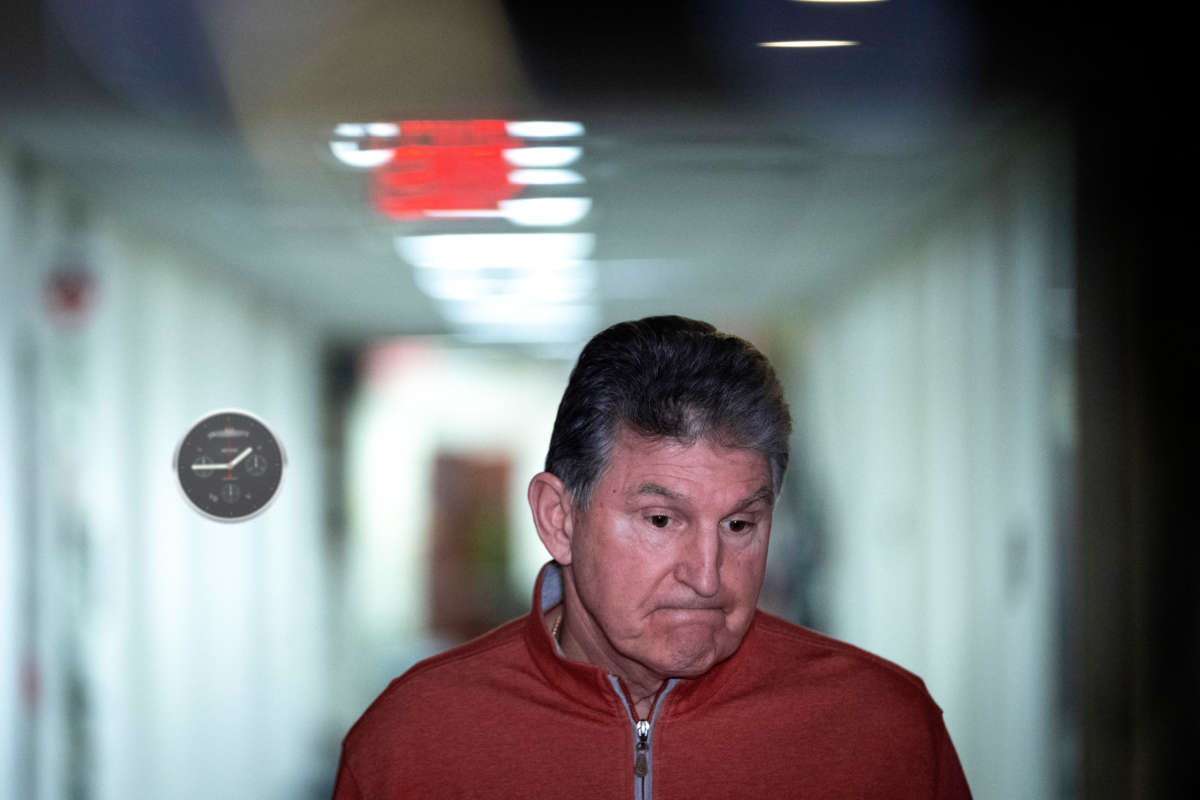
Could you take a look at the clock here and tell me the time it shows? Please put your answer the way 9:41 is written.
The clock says 1:45
